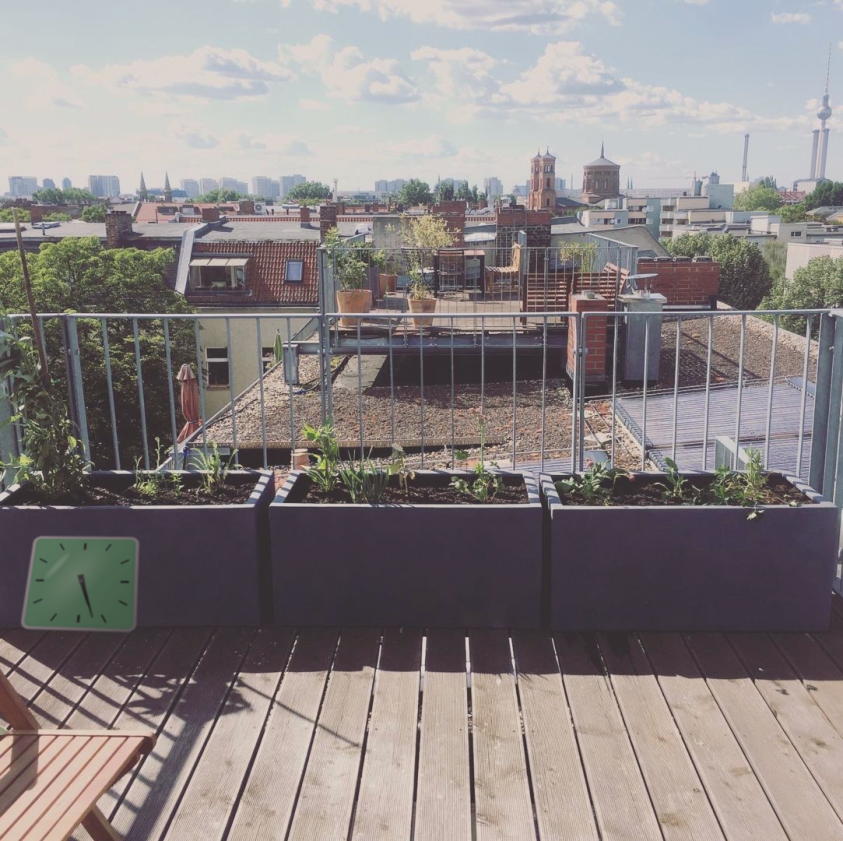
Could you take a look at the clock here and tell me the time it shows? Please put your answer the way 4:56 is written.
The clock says 5:27
